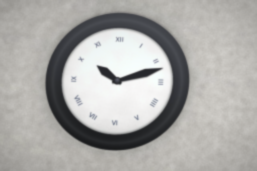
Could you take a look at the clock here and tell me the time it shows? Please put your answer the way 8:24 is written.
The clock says 10:12
